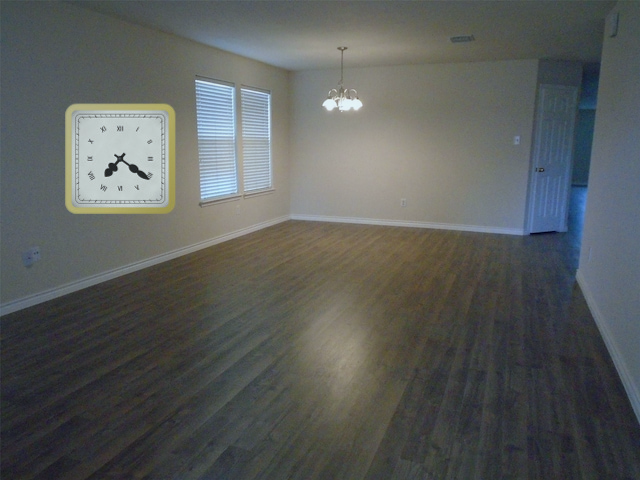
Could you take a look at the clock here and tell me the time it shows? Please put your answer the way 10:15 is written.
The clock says 7:21
